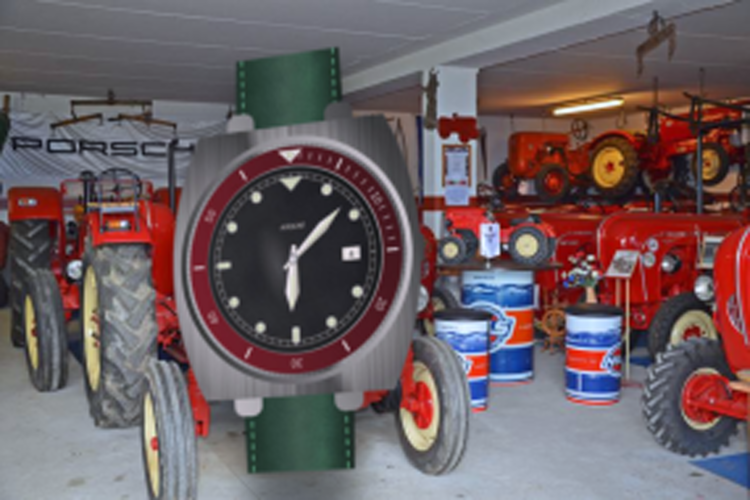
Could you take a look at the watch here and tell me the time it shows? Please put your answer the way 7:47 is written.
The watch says 6:08
